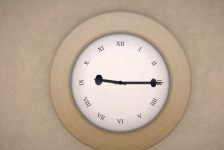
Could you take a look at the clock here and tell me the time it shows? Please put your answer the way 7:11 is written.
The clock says 9:15
